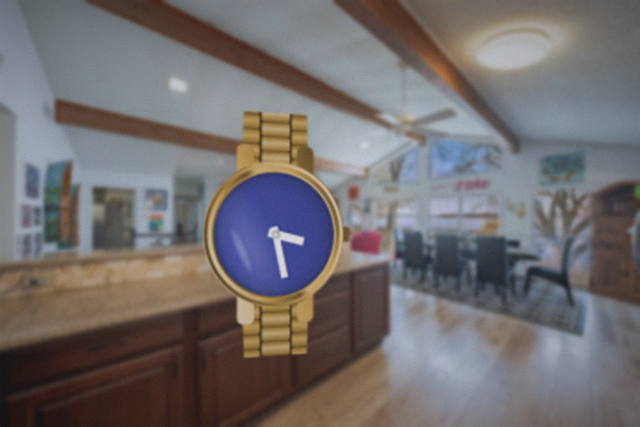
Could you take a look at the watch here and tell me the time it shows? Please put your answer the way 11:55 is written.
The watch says 3:28
